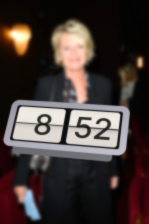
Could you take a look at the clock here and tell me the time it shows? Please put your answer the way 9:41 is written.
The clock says 8:52
